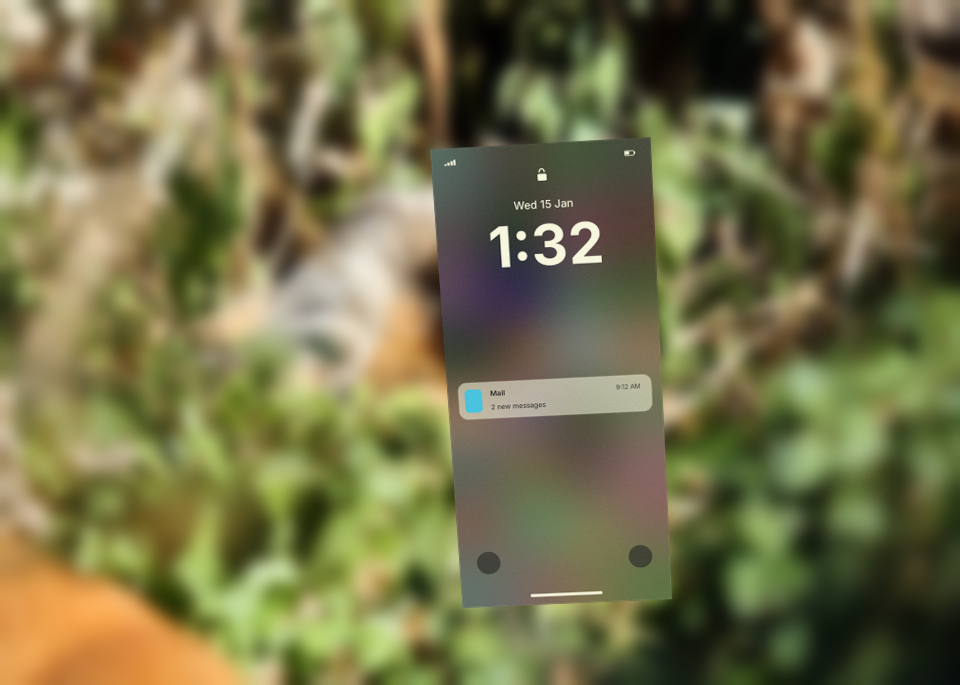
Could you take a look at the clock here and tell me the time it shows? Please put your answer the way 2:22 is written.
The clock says 1:32
